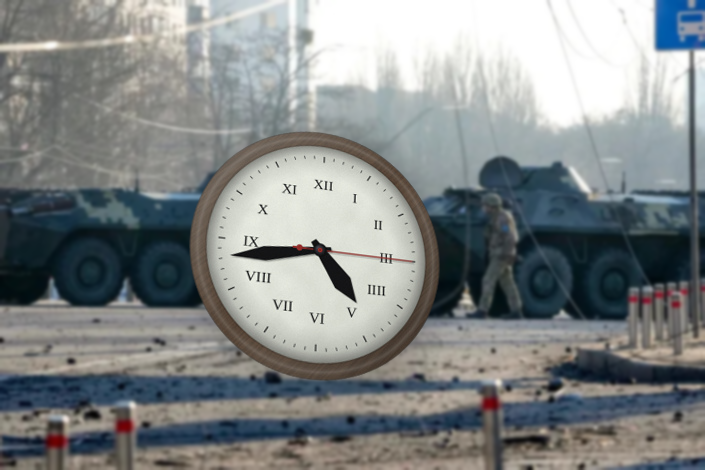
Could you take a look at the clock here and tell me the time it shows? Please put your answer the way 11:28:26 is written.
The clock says 4:43:15
